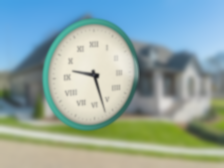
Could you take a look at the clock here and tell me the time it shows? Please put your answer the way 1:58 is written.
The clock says 9:27
